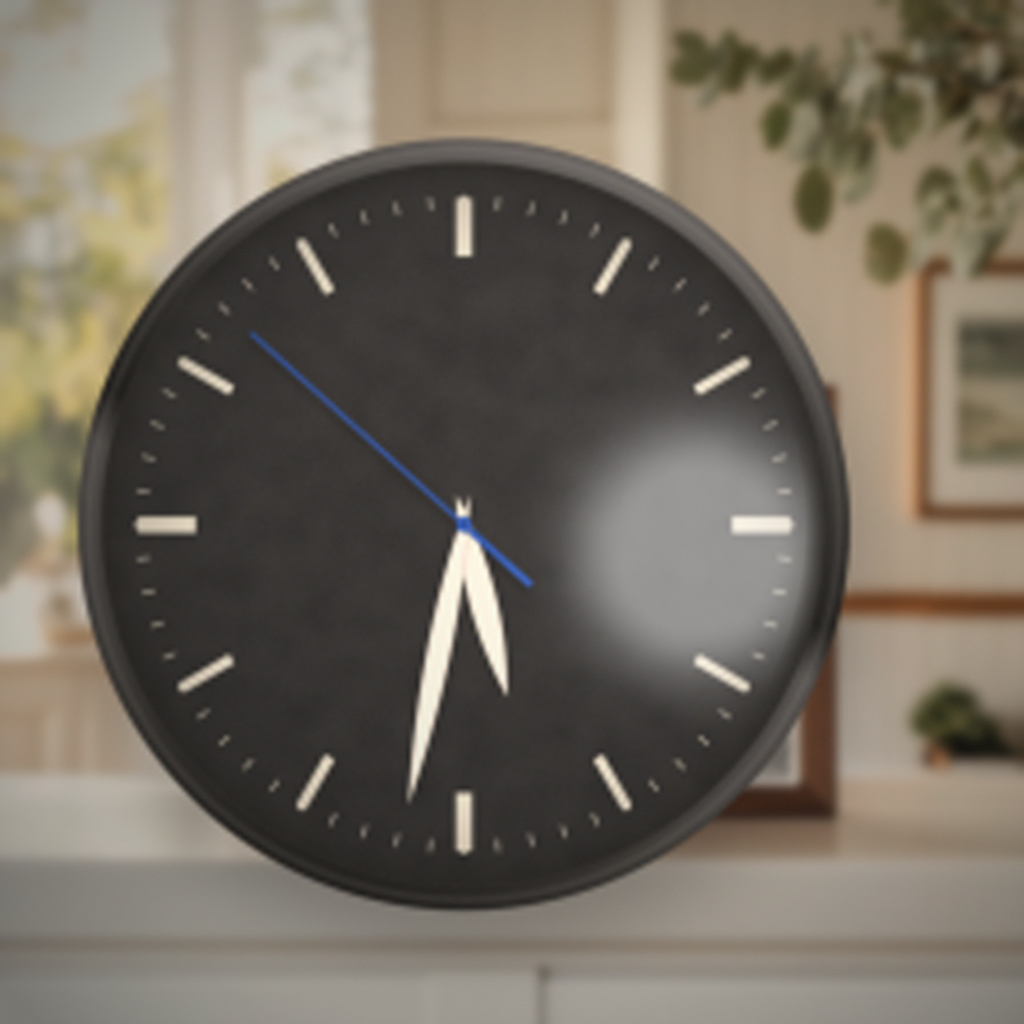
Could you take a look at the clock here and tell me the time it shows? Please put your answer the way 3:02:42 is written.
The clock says 5:31:52
